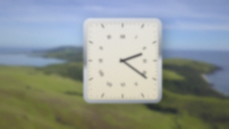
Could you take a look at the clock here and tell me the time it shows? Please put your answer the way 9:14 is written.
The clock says 2:21
